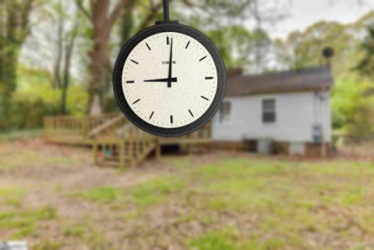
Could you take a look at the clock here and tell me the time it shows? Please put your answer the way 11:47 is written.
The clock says 9:01
